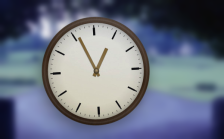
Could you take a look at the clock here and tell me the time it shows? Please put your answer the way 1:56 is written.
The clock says 12:56
